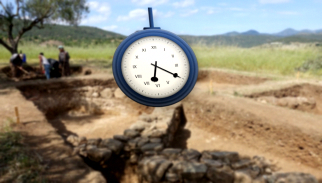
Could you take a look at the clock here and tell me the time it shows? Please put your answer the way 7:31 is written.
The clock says 6:20
